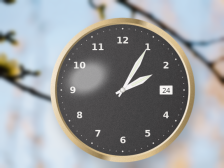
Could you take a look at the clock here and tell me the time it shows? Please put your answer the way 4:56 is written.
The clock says 2:05
